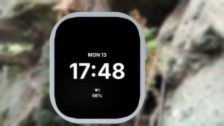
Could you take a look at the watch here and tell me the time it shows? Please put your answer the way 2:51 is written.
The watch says 17:48
